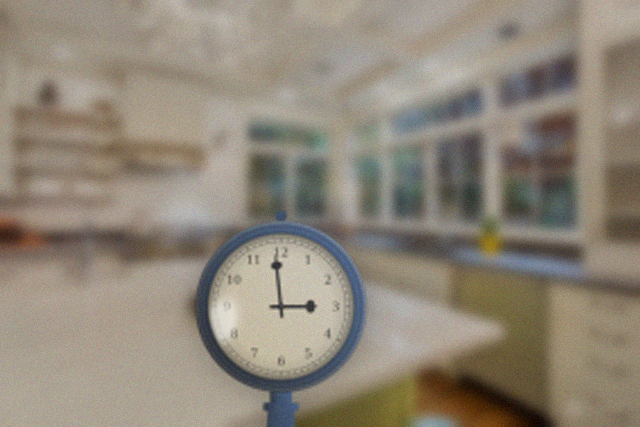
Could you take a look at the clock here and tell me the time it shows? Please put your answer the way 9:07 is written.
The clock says 2:59
